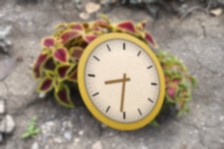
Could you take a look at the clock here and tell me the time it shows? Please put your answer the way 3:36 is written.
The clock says 8:31
